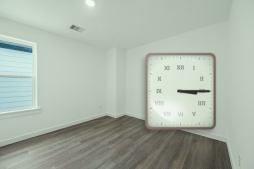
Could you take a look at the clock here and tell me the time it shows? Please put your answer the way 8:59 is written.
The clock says 3:15
